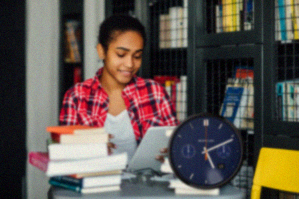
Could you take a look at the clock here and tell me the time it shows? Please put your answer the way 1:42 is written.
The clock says 5:11
